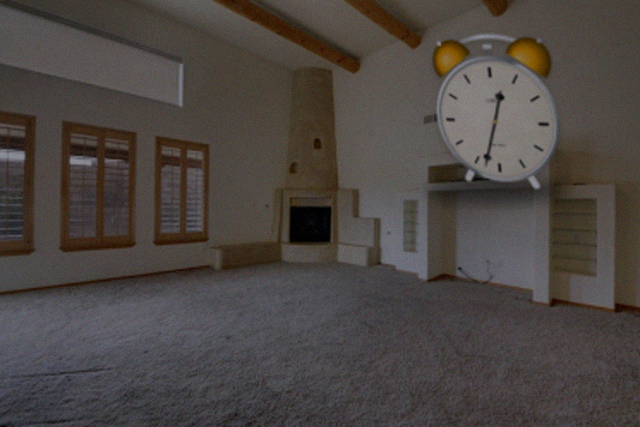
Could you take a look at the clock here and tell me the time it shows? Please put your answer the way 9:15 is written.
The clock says 12:33
